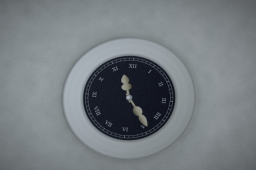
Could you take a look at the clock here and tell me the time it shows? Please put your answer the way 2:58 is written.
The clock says 11:24
